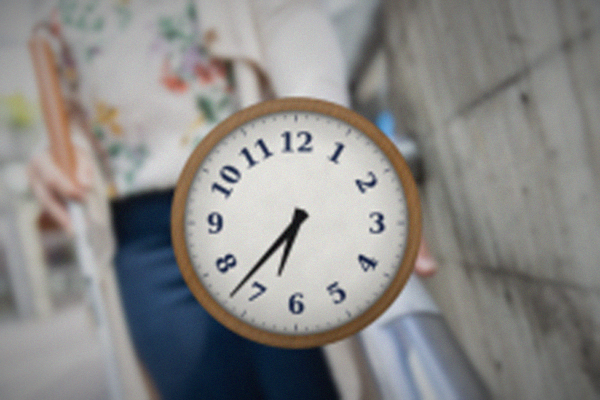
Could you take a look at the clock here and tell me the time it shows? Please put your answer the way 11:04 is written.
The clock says 6:37
